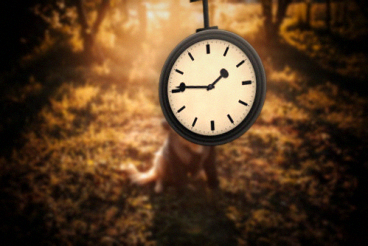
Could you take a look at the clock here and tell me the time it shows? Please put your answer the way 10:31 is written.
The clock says 1:46
